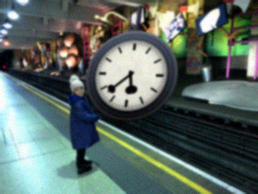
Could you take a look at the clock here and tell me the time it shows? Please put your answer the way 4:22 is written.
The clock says 5:38
